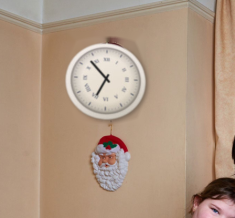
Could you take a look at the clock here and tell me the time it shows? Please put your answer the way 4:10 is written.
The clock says 6:53
